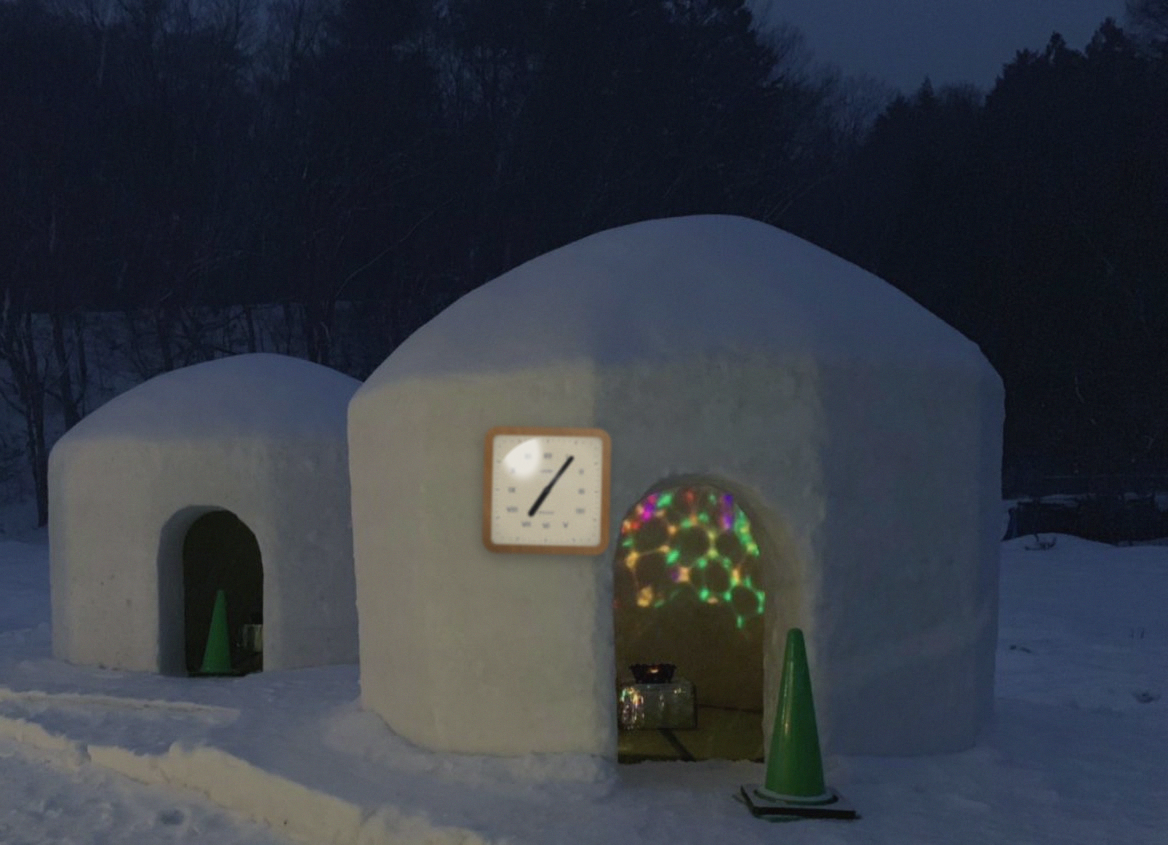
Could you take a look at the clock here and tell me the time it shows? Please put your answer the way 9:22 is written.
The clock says 7:06
